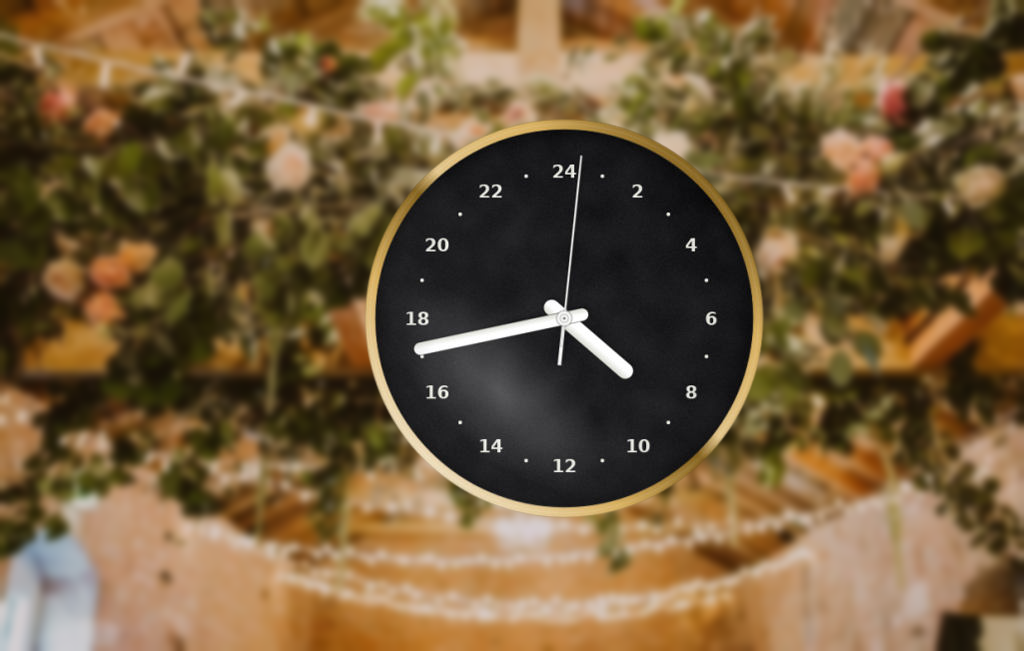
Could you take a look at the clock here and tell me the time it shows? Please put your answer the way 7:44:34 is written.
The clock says 8:43:01
